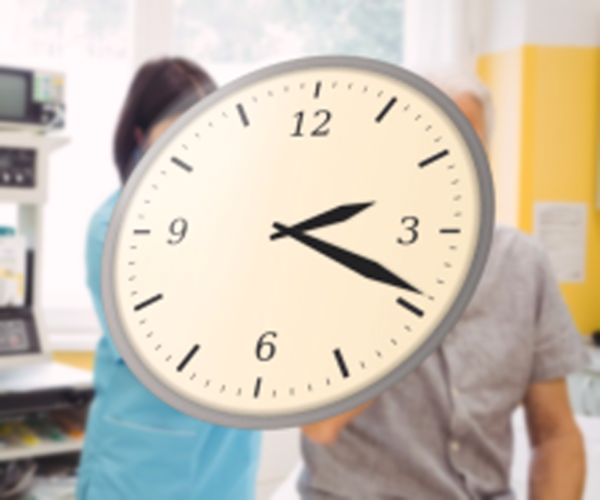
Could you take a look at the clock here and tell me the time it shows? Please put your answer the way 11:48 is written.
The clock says 2:19
